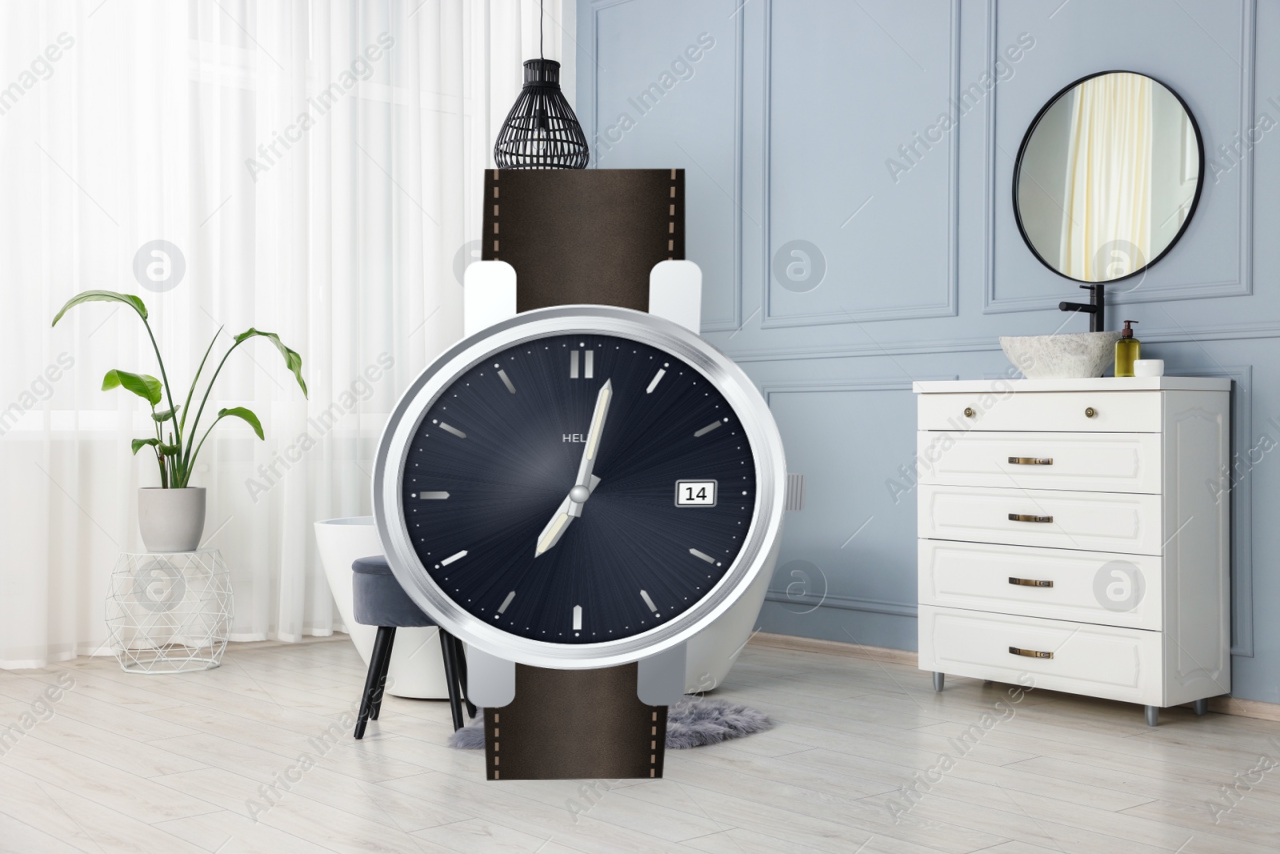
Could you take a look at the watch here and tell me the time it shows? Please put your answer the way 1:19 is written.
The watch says 7:02
